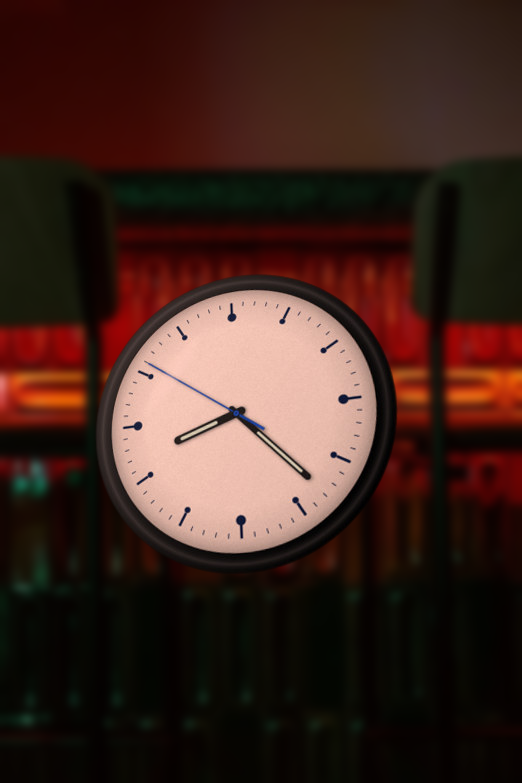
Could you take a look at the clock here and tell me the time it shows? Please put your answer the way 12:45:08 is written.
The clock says 8:22:51
